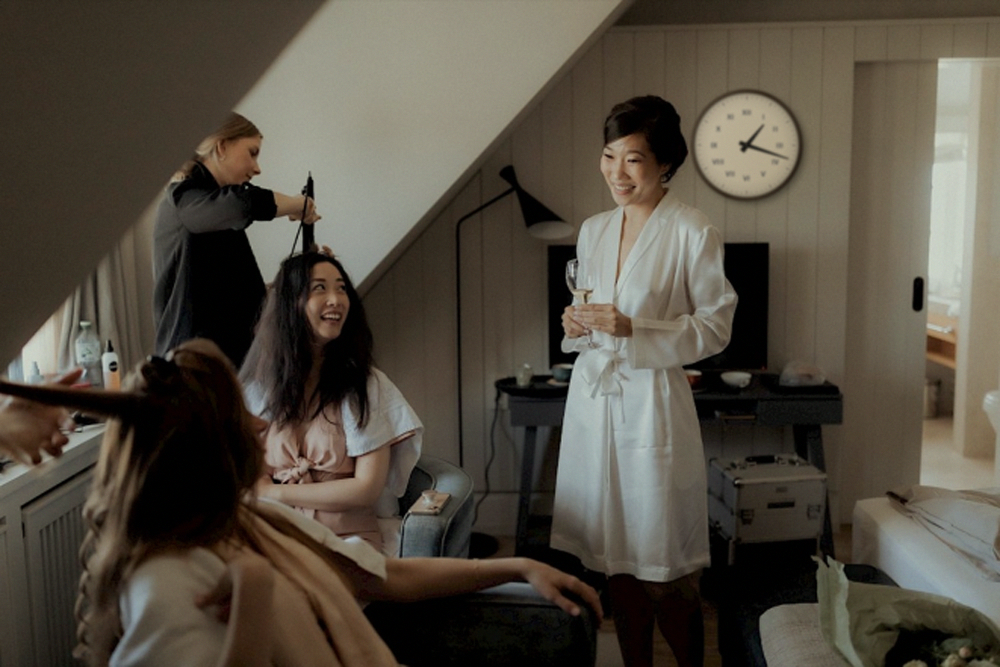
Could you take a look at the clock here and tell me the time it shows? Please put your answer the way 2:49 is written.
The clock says 1:18
